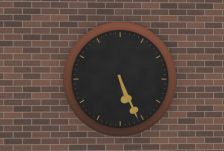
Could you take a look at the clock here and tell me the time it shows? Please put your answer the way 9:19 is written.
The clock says 5:26
